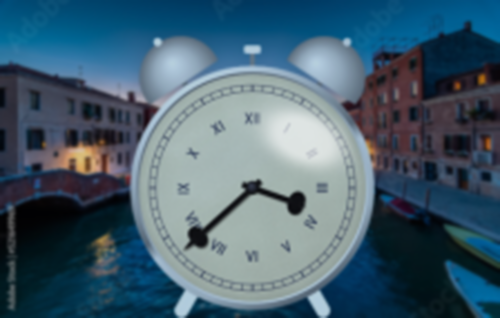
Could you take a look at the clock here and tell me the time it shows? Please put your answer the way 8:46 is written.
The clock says 3:38
